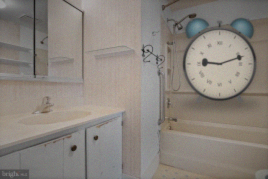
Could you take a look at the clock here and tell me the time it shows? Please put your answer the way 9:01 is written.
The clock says 9:12
